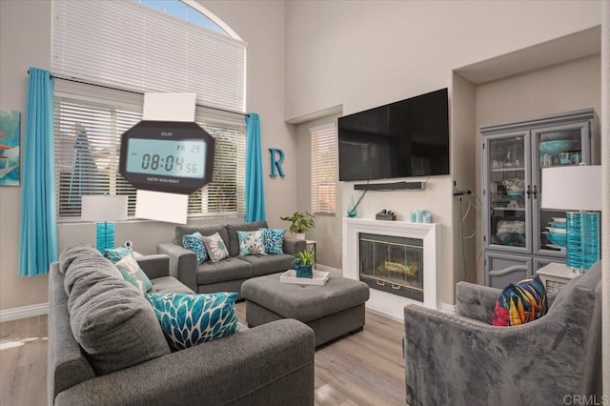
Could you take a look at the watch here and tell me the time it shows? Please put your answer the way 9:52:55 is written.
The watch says 8:04:56
